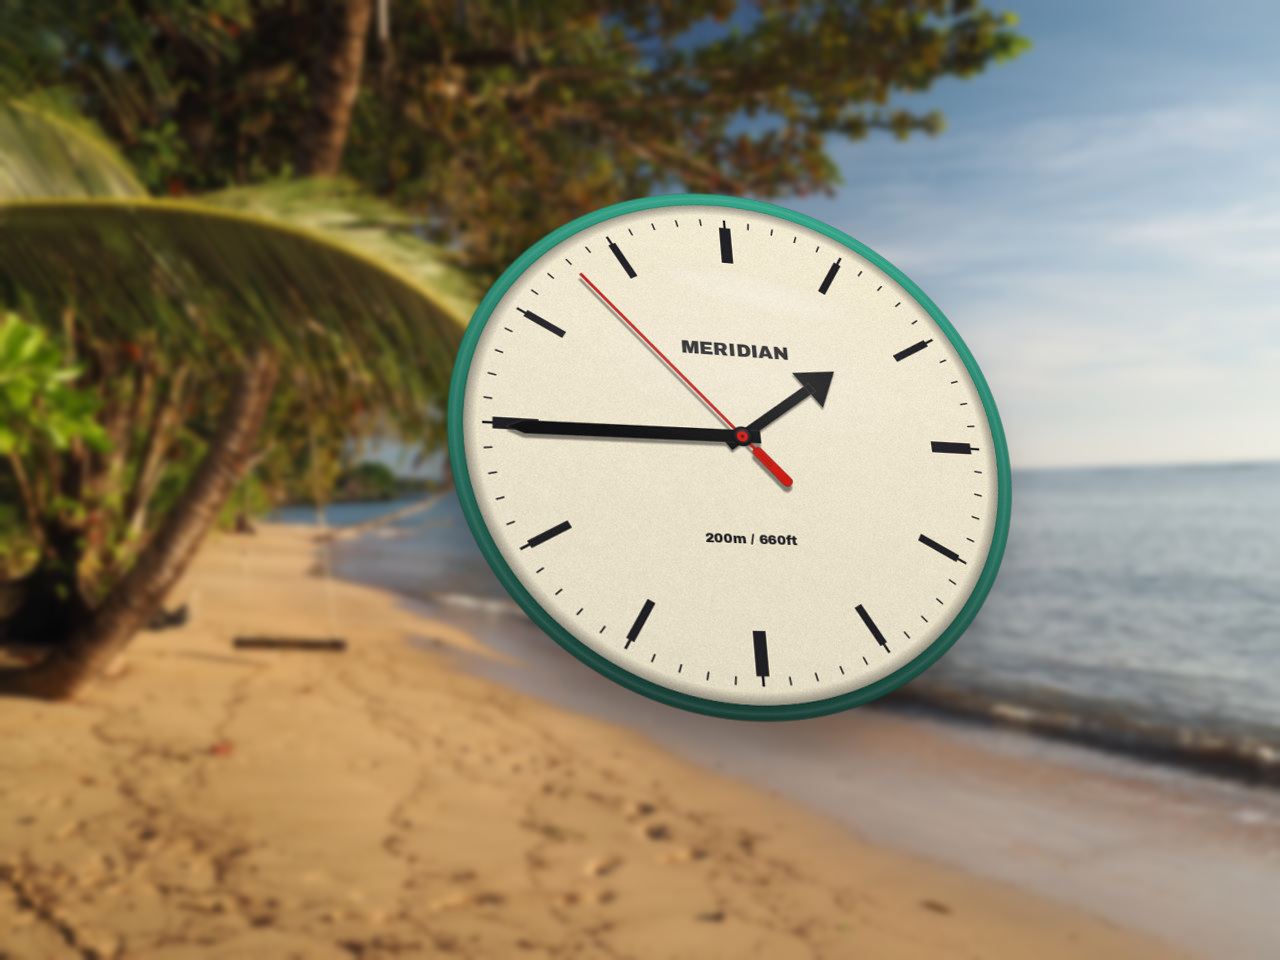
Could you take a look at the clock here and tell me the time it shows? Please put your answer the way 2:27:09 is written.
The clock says 1:44:53
